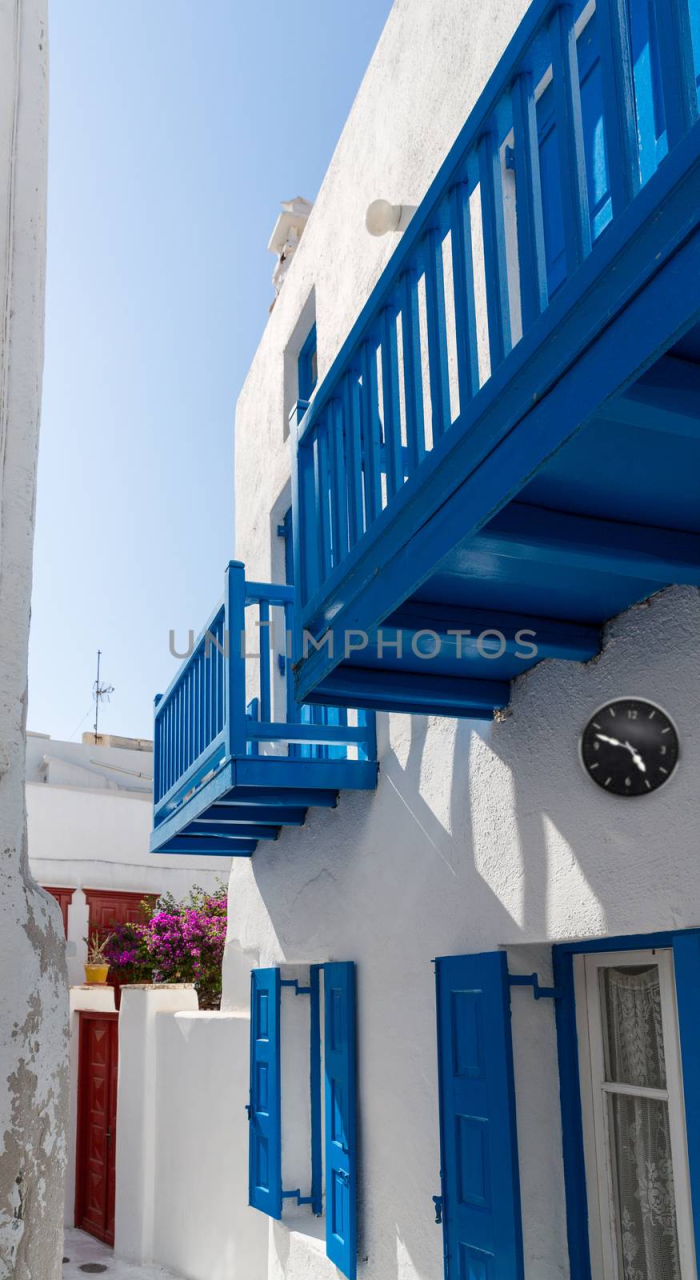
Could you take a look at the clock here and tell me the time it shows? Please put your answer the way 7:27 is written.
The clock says 4:48
